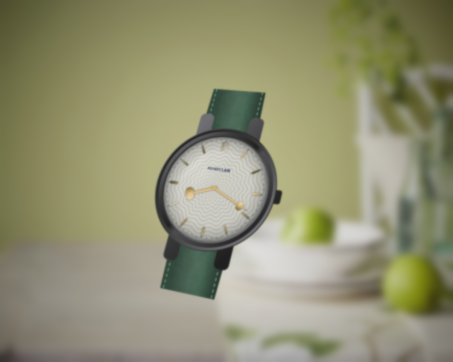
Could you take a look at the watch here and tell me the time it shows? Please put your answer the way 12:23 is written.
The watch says 8:19
